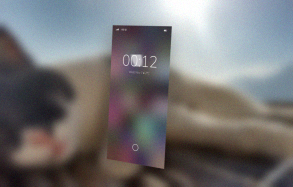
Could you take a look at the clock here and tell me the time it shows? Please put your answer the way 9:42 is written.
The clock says 0:12
